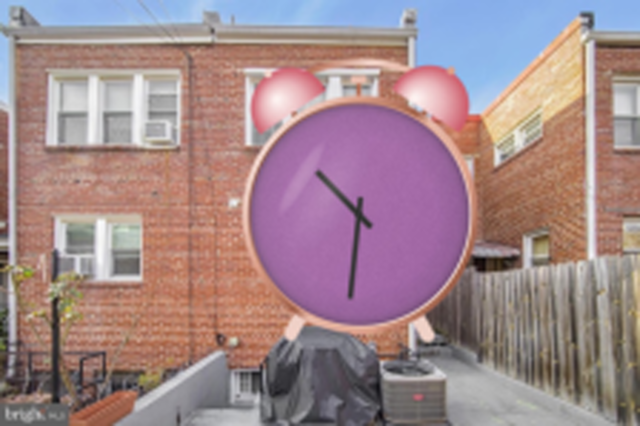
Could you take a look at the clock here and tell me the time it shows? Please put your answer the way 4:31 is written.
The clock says 10:31
